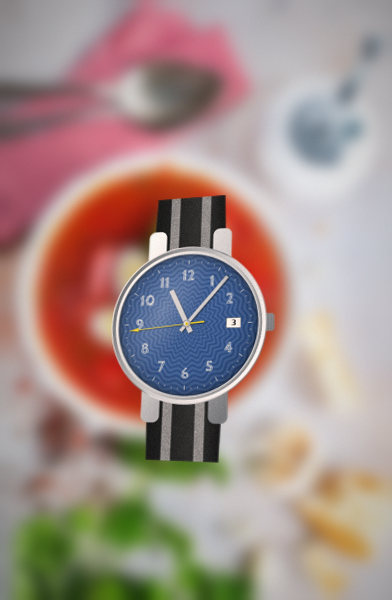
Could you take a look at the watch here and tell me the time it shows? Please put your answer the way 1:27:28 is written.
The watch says 11:06:44
